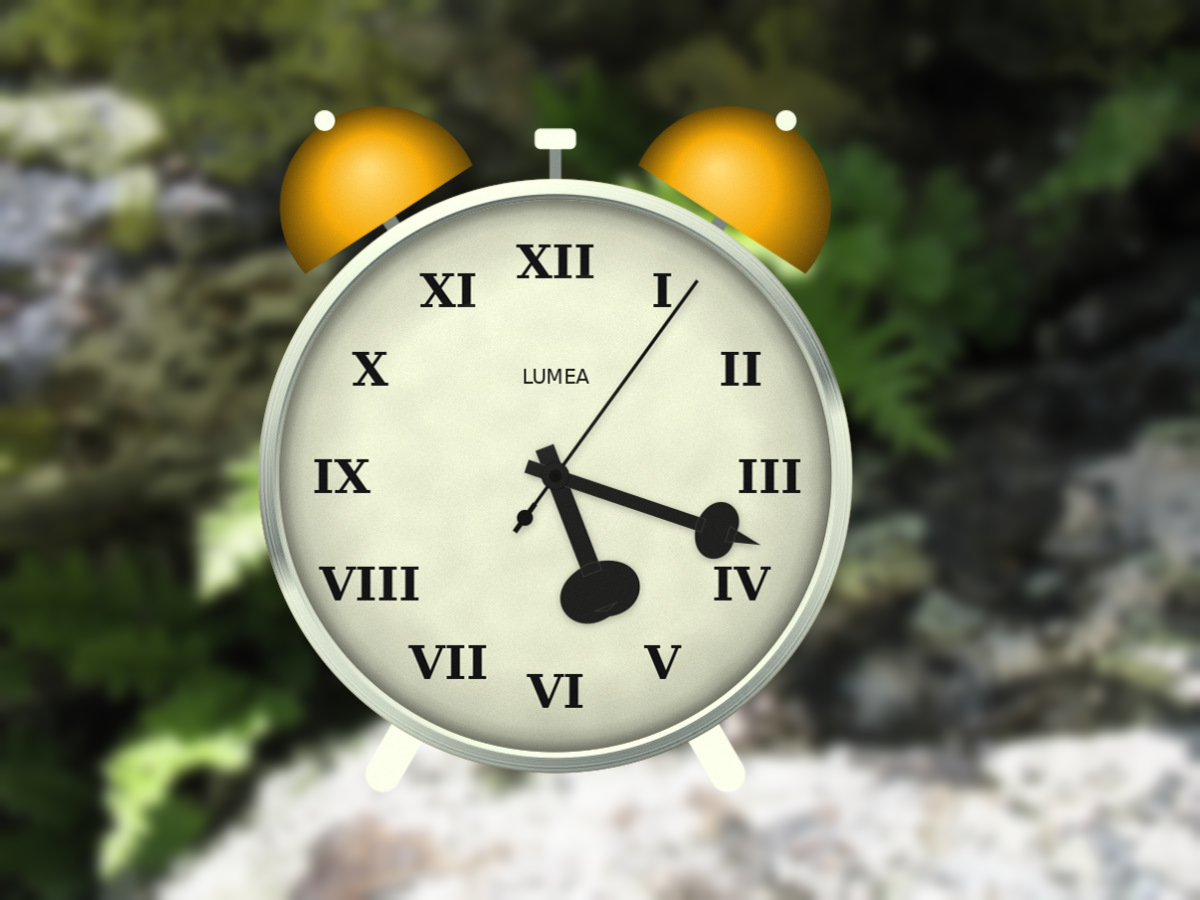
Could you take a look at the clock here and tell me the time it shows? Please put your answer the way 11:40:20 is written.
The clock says 5:18:06
